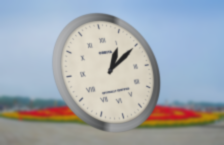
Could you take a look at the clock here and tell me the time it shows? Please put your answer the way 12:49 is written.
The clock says 1:10
